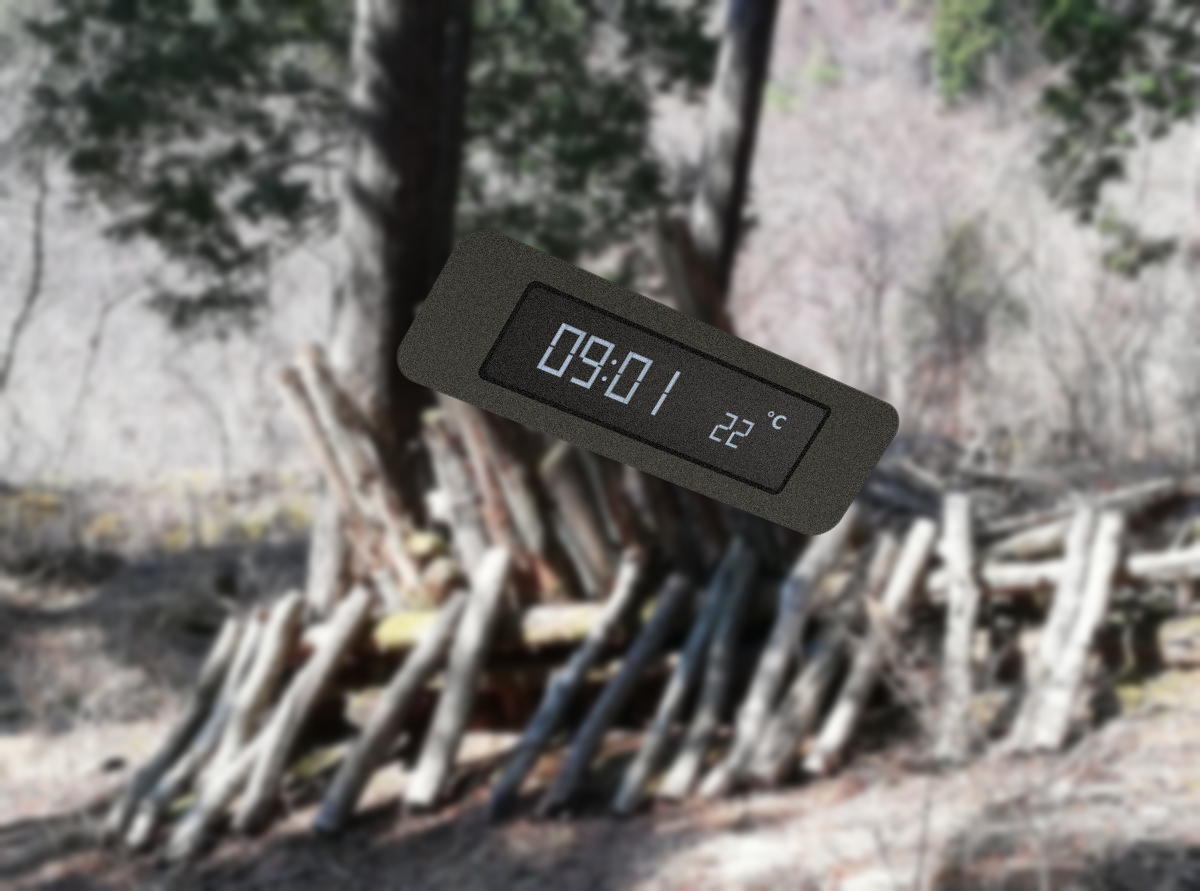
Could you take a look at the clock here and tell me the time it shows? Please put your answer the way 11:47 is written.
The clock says 9:01
